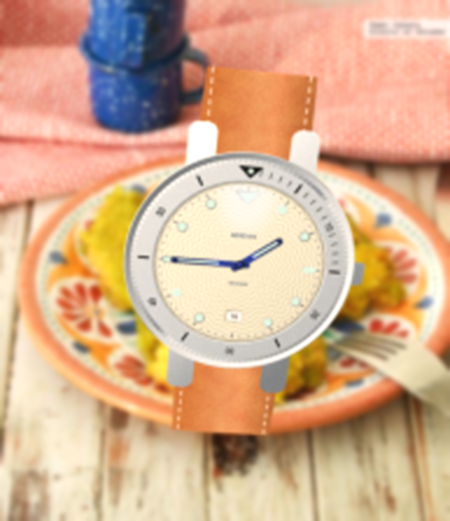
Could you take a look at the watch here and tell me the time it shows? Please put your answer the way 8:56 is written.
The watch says 1:45
